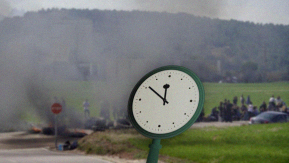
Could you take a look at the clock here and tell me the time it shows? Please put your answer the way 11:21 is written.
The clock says 11:51
